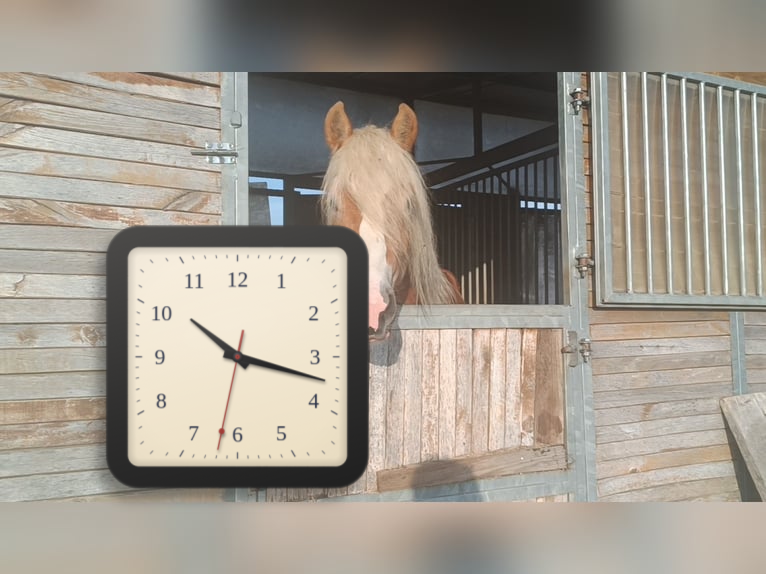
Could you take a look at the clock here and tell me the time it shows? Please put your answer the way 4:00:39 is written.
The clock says 10:17:32
